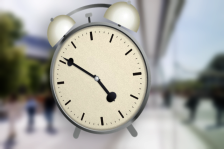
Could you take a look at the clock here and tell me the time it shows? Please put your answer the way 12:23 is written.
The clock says 4:51
